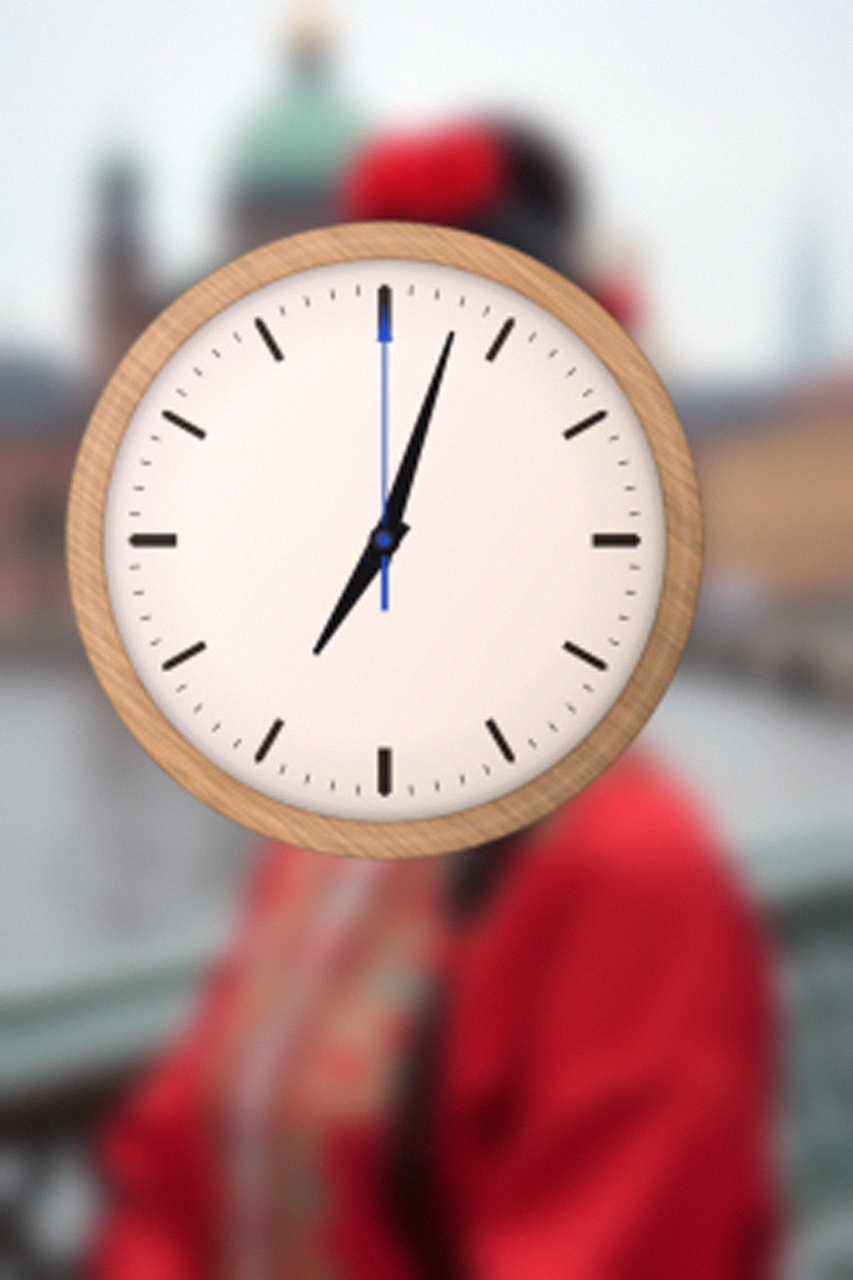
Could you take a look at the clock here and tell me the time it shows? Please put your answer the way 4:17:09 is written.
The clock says 7:03:00
